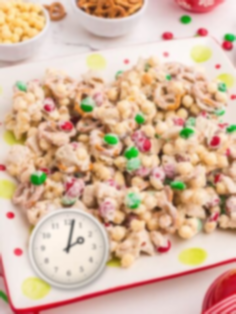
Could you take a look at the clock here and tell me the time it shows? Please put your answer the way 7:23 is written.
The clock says 2:02
